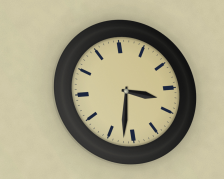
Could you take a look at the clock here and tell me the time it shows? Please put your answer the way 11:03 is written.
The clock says 3:32
